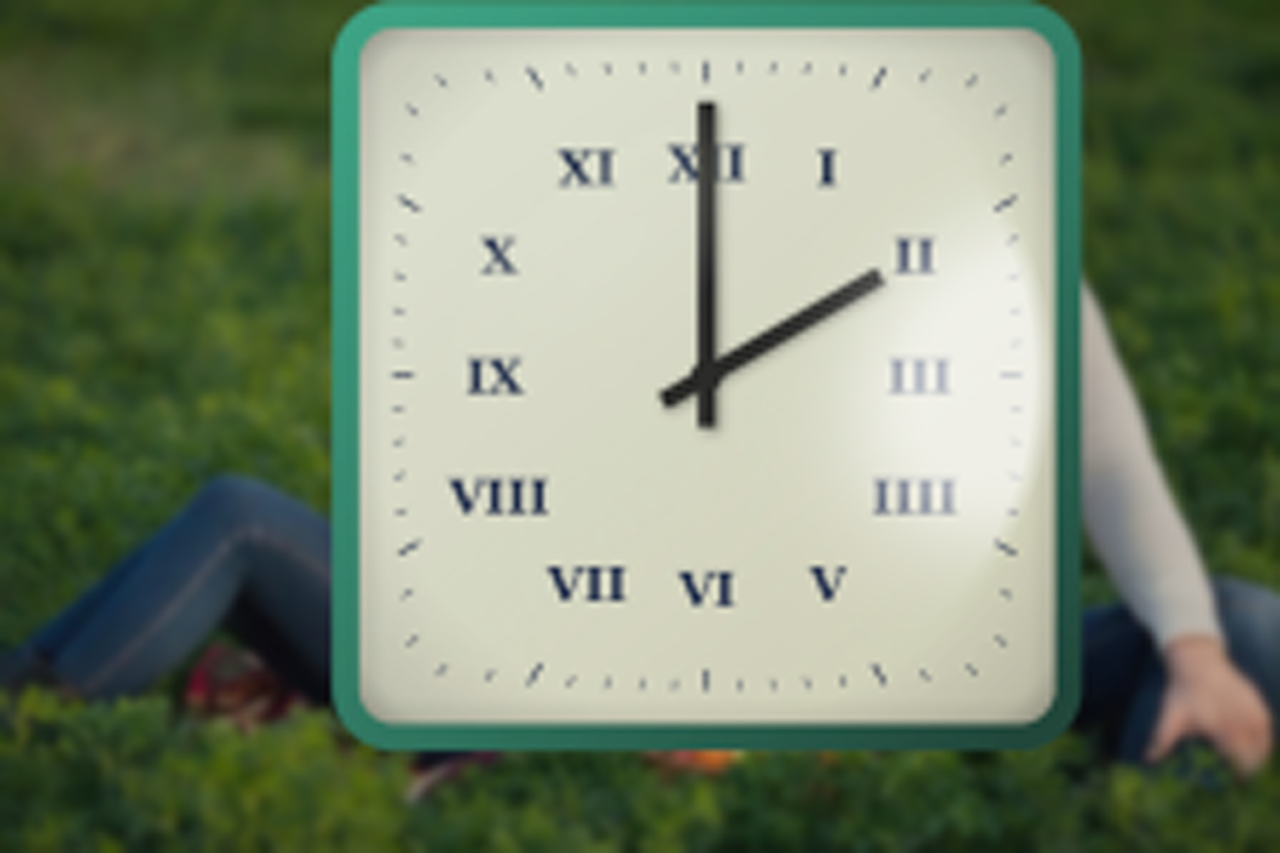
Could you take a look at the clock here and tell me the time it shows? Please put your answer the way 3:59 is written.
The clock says 2:00
